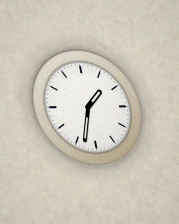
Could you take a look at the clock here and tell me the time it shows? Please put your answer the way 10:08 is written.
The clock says 1:33
